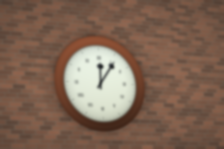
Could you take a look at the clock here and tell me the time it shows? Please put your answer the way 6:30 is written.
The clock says 12:06
